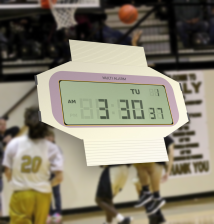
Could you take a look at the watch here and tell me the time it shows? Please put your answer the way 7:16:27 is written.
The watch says 3:30:37
